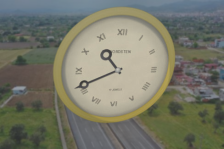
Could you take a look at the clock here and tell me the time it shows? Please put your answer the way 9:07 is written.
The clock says 10:41
